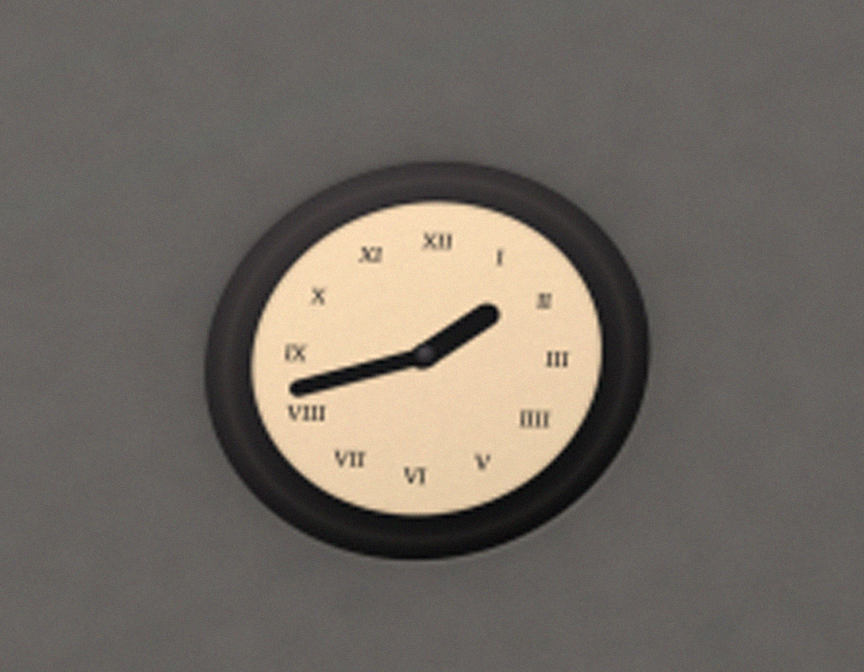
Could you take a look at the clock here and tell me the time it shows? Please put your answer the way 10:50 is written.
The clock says 1:42
